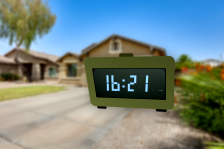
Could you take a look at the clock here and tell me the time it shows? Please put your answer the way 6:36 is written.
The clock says 16:21
